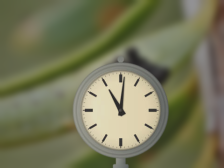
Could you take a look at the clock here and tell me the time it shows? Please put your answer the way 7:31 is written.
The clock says 11:01
